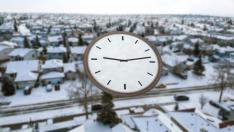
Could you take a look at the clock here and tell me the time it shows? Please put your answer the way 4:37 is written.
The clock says 9:13
